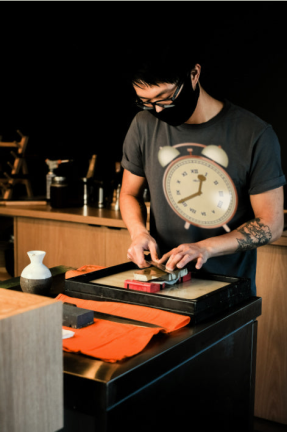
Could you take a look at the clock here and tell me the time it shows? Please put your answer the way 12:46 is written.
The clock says 12:41
